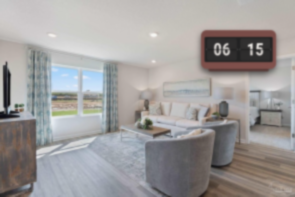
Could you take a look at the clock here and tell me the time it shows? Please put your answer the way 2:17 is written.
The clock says 6:15
